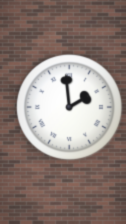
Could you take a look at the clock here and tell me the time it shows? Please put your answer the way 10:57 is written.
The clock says 1:59
